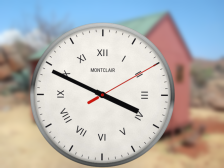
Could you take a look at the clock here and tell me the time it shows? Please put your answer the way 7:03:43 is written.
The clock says 3:49:10
